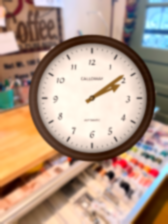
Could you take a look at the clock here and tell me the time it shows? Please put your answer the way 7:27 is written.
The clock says 2:09
